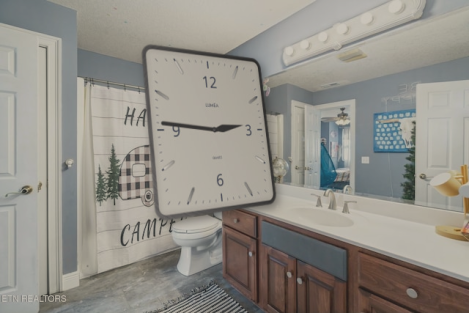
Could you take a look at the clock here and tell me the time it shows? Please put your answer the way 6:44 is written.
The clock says 2:46
